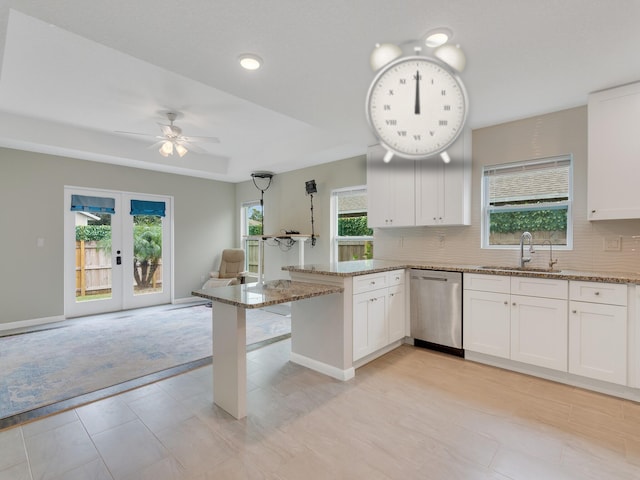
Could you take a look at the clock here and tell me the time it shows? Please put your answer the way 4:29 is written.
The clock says 12:00
